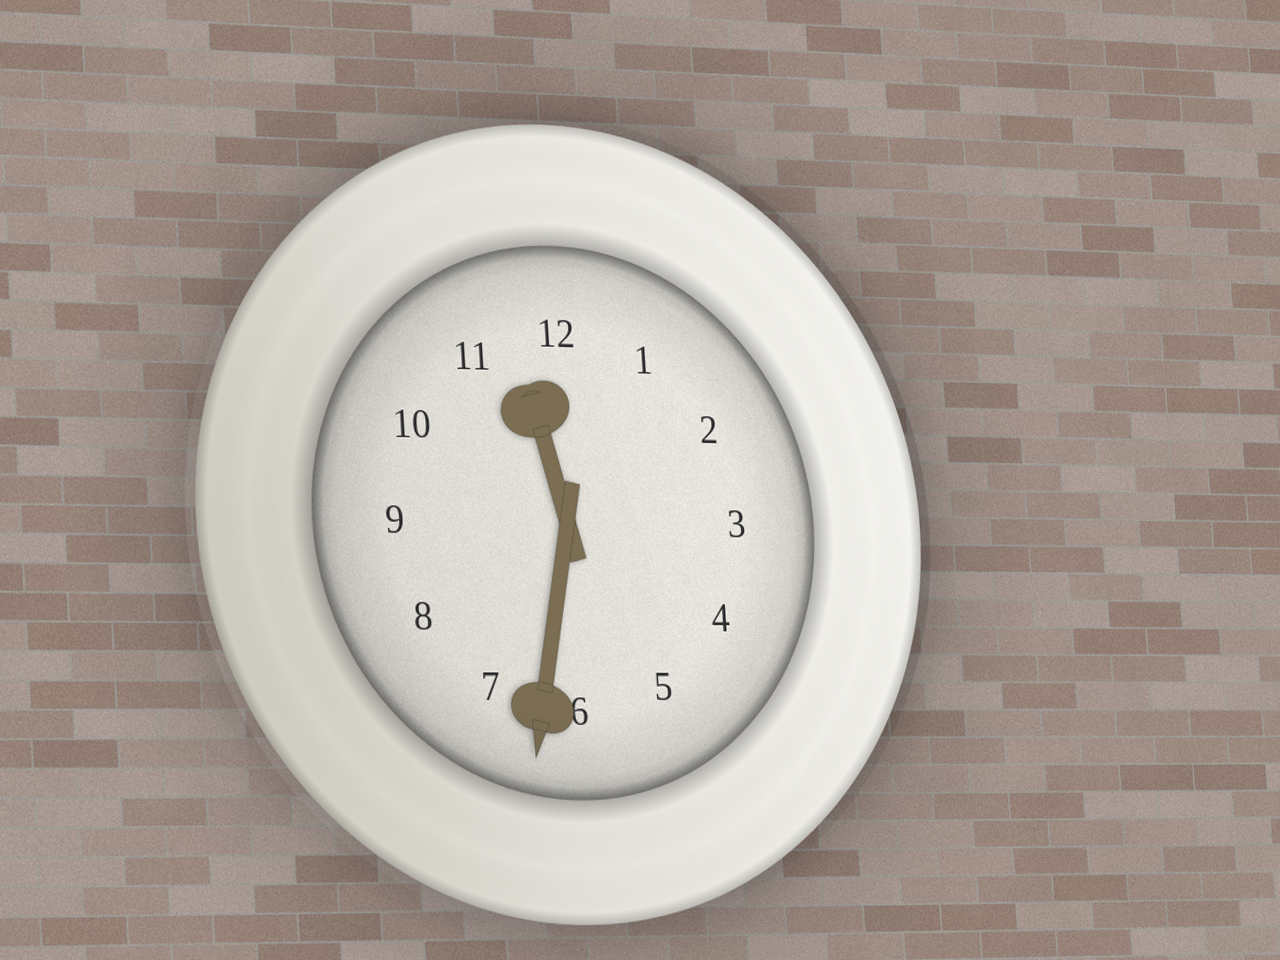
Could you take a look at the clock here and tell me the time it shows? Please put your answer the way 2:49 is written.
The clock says 11:32
